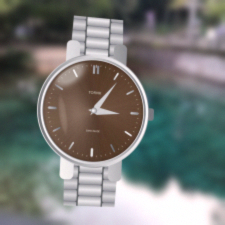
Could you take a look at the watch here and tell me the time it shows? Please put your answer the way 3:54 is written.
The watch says 3:06
